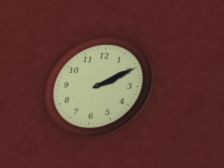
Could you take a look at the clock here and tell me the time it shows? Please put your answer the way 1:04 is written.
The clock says 2:10
